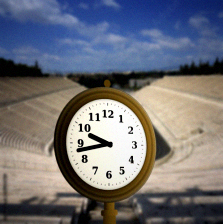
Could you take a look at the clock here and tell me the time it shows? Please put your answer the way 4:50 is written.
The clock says 9:43
